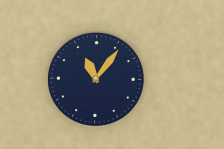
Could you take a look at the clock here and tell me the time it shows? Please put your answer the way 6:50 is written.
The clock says 11:06
